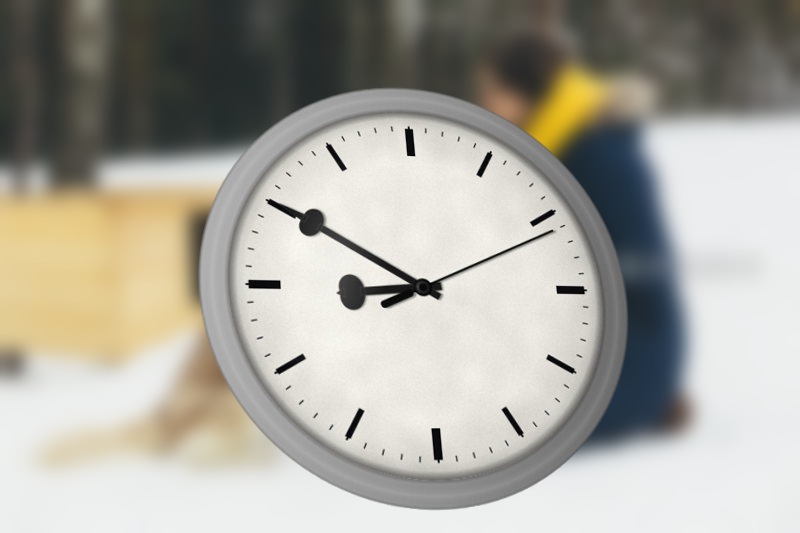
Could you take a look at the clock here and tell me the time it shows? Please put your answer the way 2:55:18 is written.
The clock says 8:50:11
